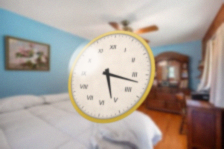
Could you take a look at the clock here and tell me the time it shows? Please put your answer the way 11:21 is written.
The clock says 5:17
